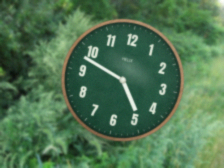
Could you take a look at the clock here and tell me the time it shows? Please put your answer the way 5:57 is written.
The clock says 4:48
